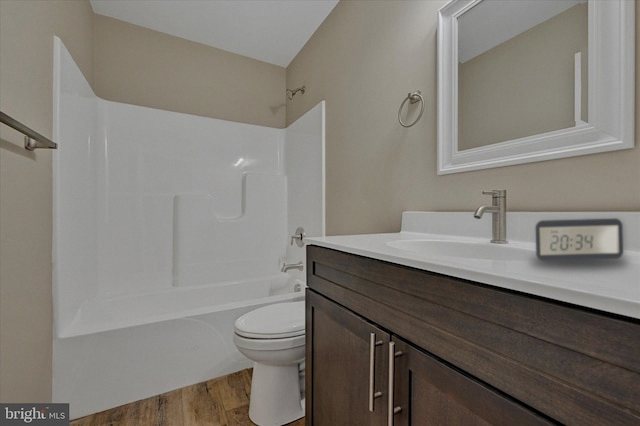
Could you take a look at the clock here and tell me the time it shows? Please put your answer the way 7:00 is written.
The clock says 20:34
